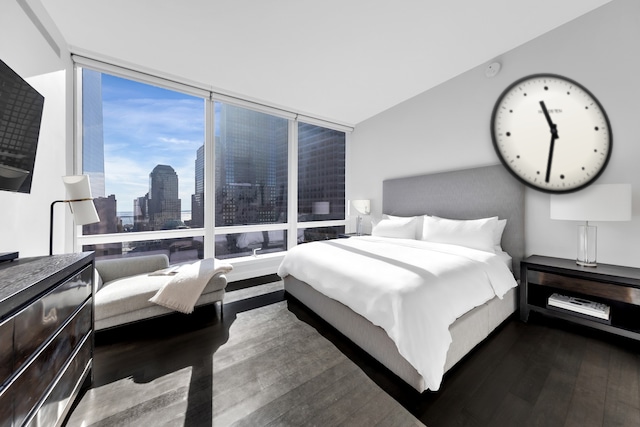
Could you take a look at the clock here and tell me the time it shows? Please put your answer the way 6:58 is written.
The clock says 11:33
